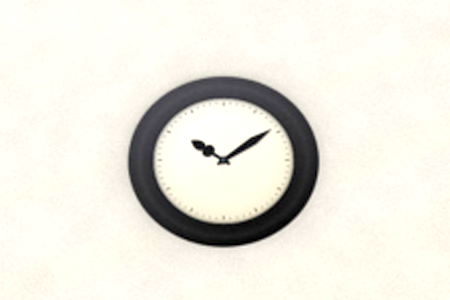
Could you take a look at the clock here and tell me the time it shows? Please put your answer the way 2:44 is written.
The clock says 10:09
